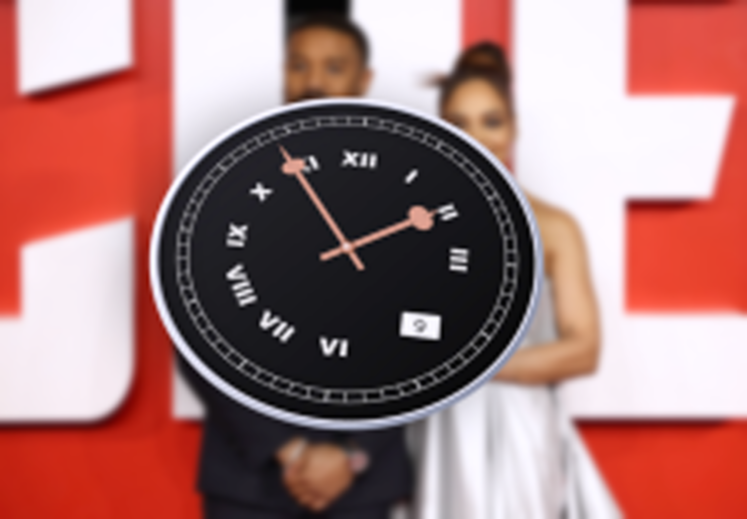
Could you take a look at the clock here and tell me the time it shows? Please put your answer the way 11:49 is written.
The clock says 1:54
